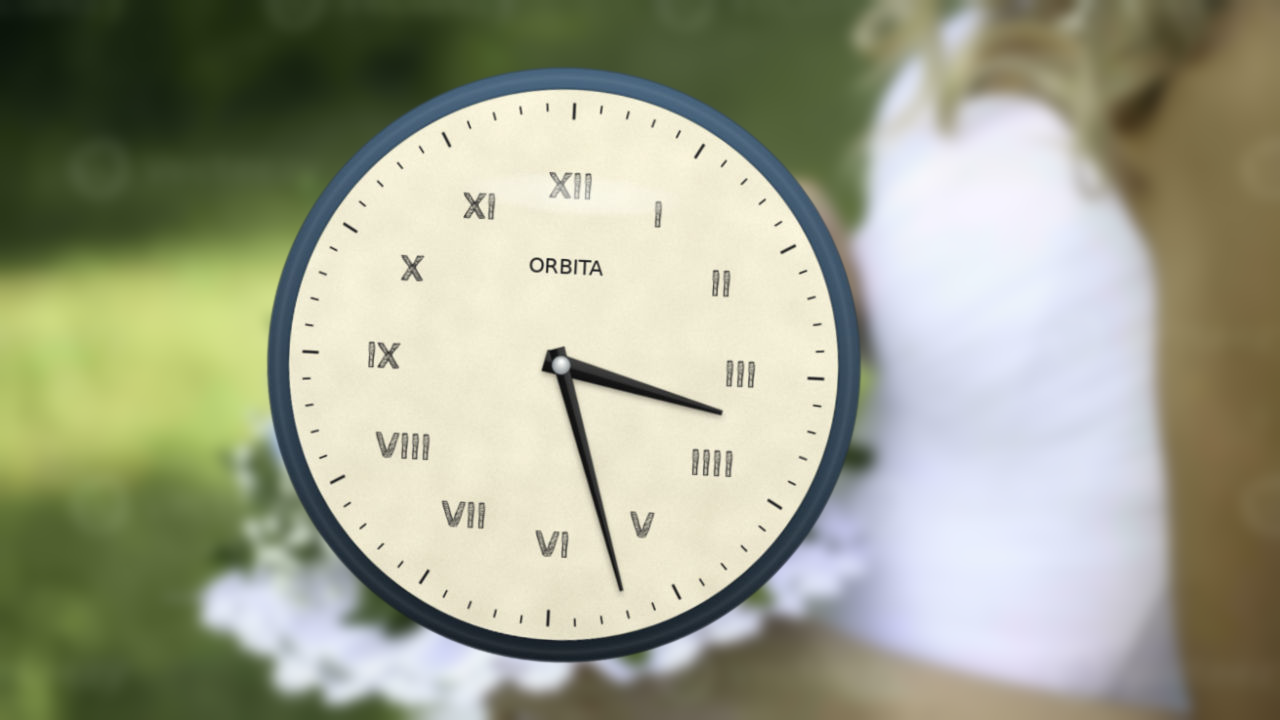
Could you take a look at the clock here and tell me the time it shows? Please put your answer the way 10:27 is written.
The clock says 3:27
